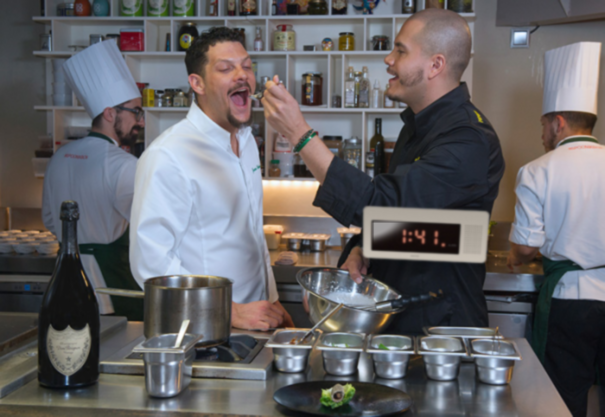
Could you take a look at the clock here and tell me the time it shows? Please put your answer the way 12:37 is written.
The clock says 1:41
